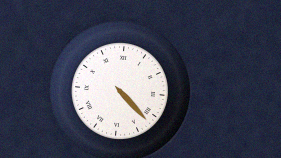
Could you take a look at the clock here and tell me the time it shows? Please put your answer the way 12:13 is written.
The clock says 4:22
